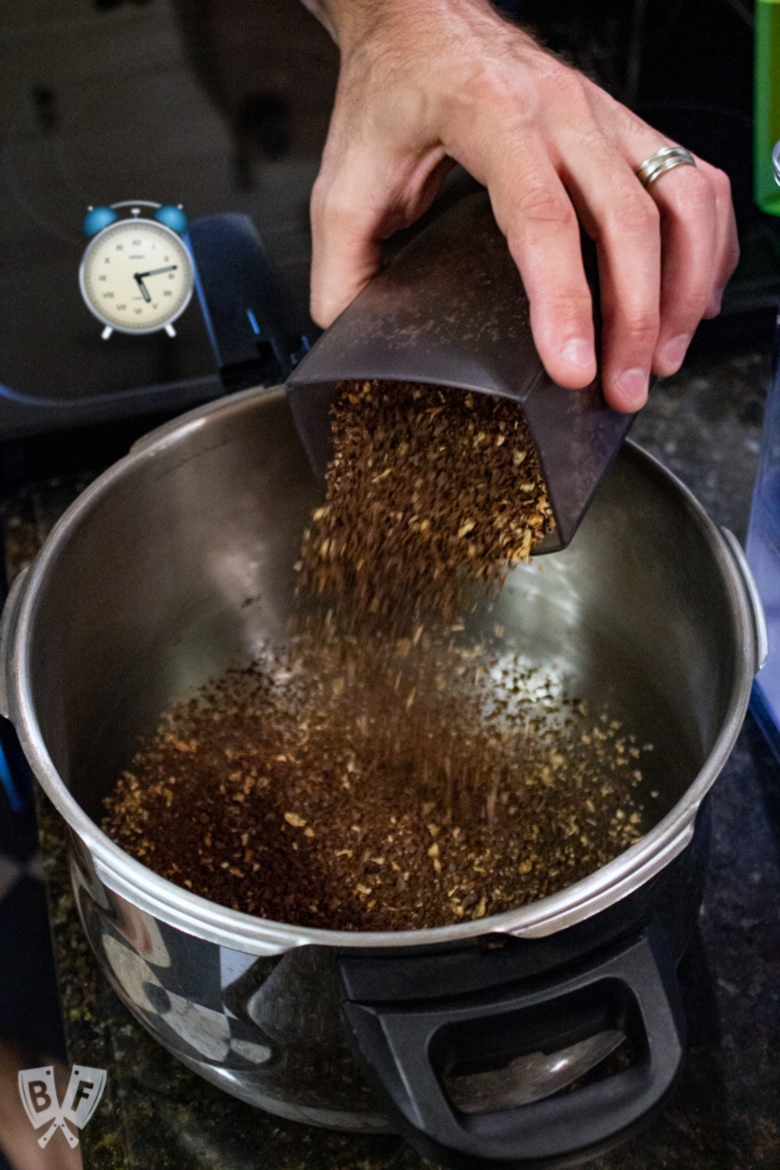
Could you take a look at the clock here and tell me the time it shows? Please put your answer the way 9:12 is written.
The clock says 5:13
